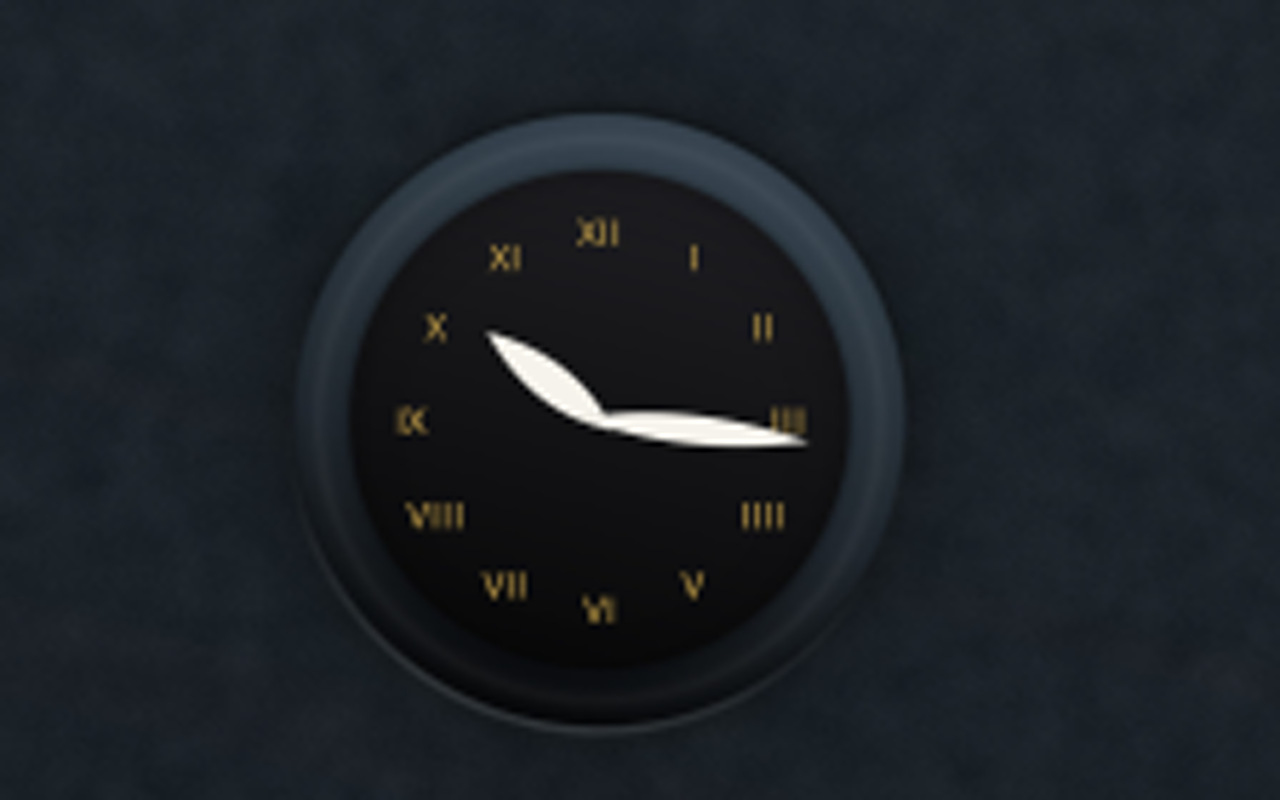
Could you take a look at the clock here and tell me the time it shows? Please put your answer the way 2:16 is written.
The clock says 10:16
